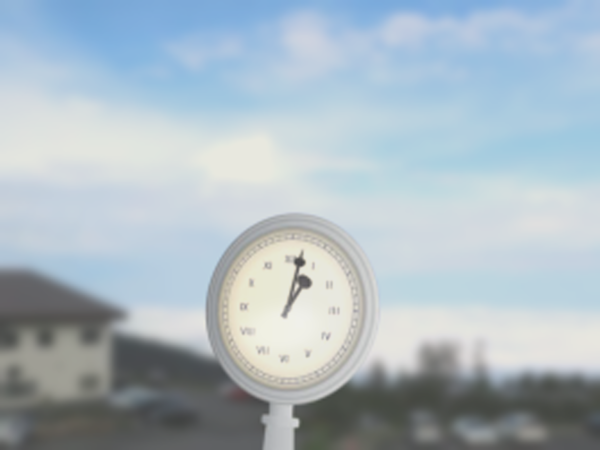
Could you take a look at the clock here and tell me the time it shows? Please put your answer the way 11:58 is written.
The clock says 1:02
